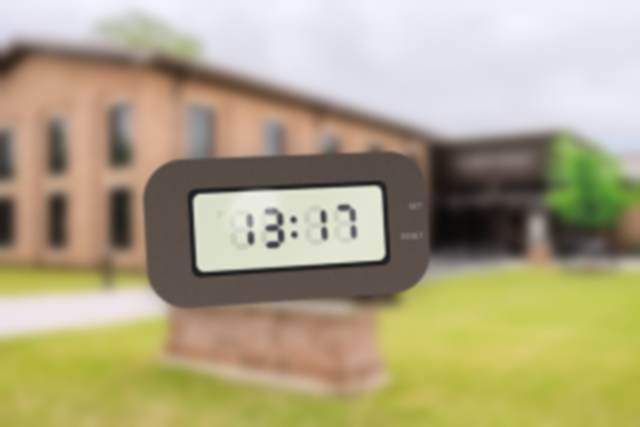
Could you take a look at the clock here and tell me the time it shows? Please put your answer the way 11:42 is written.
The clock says 13:17
